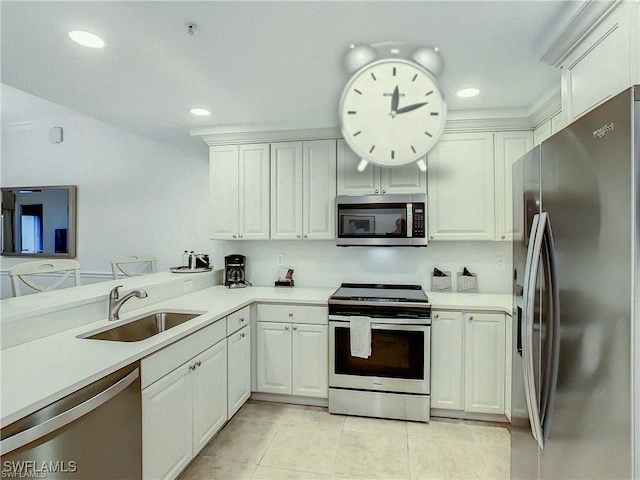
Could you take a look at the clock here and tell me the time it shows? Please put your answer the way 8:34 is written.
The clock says 12:12
